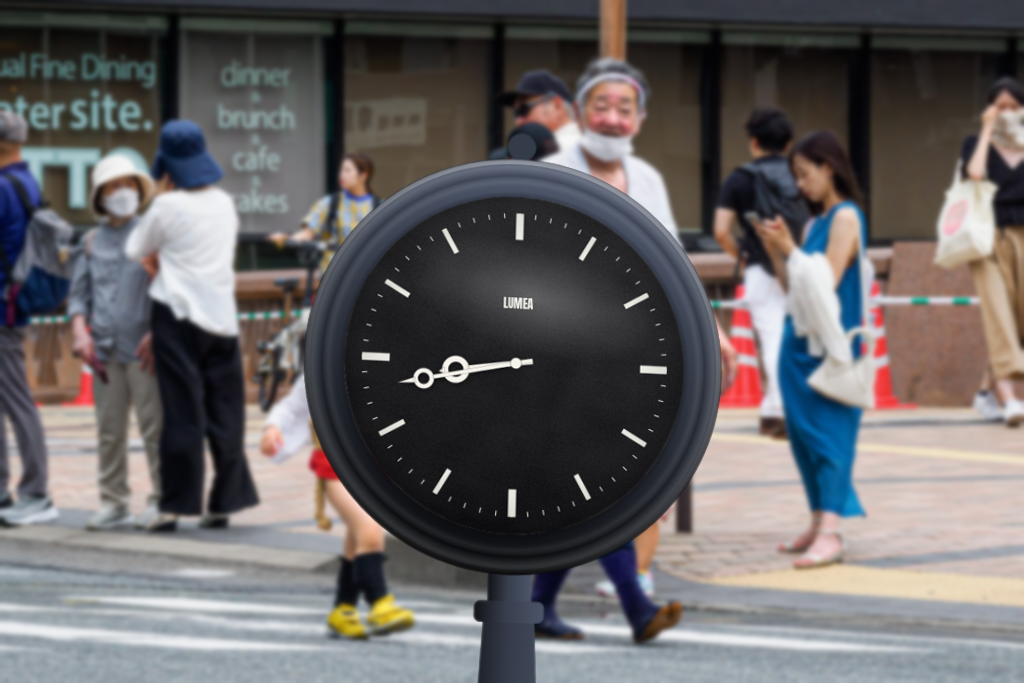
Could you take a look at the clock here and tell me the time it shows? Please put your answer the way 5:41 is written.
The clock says 8:43
